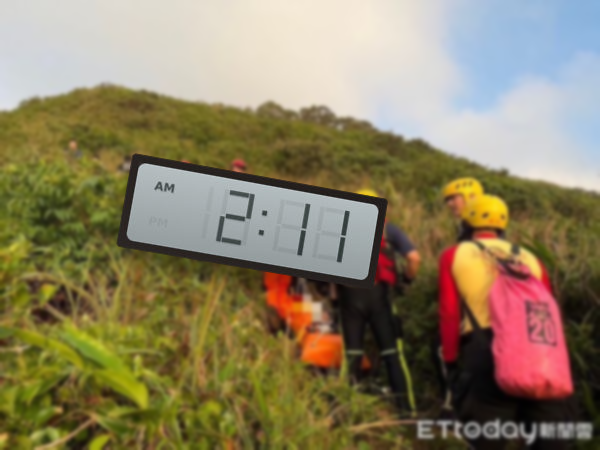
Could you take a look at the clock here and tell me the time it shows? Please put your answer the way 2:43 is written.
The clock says 2:11
